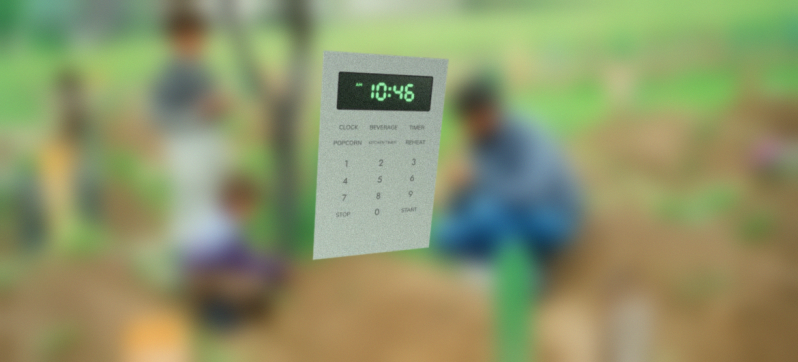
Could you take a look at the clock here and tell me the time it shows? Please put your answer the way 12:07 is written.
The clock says 10:46
